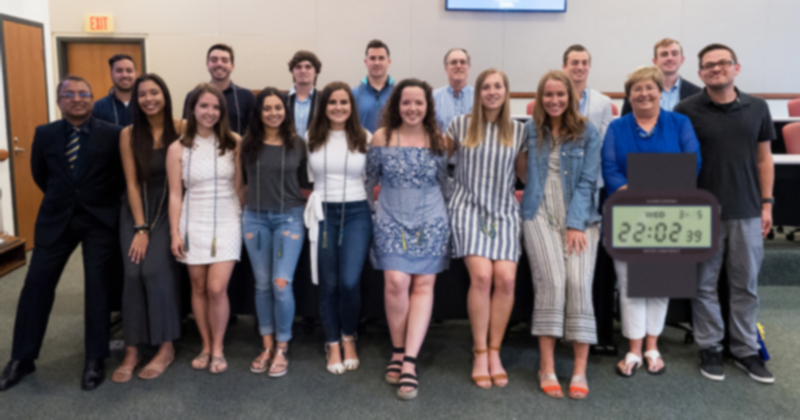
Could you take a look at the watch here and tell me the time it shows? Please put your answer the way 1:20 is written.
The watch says 22:02
